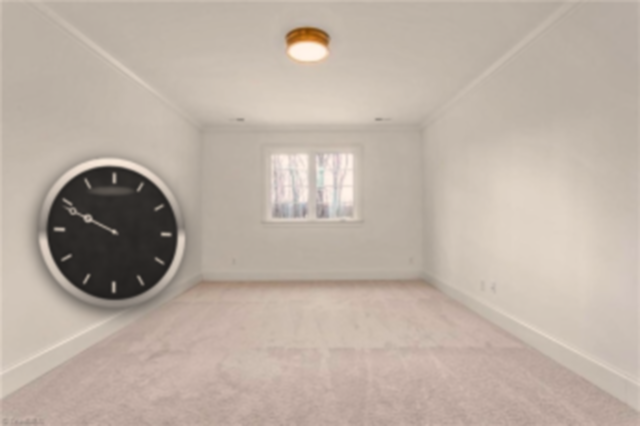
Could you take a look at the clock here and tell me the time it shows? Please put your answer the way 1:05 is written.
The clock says 9:49
